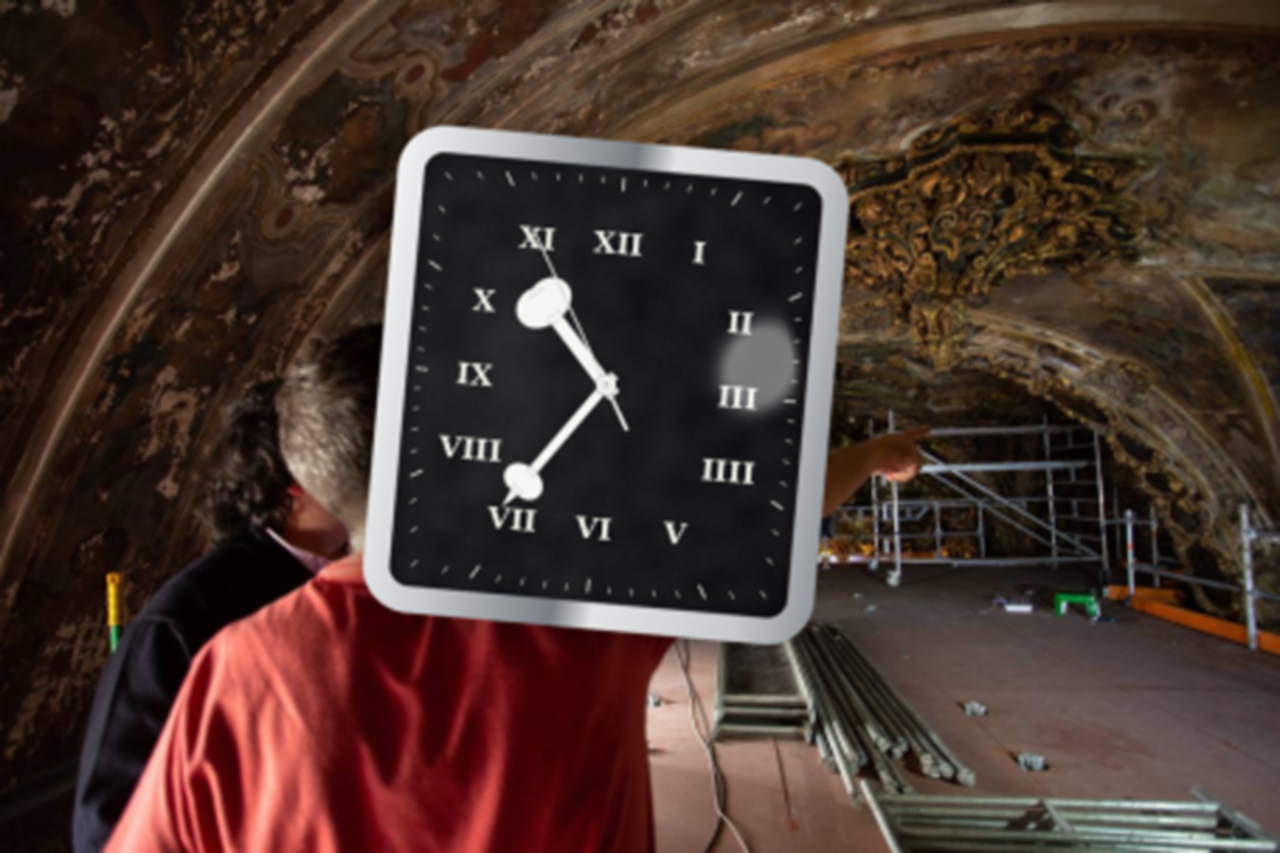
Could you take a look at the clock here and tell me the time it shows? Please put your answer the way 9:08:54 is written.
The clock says 10:35:55
